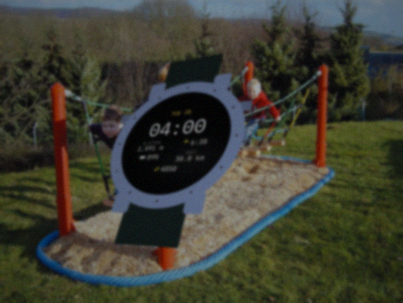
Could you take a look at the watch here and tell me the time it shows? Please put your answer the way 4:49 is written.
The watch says 4:00
